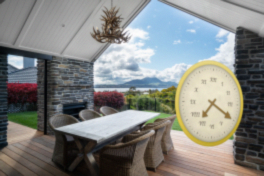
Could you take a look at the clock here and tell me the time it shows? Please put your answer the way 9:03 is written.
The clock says 7:20
